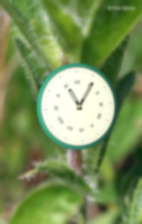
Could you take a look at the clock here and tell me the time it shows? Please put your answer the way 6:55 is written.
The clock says 11:06
